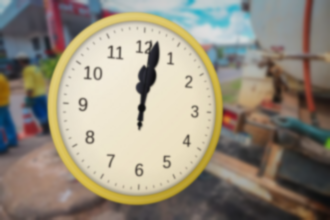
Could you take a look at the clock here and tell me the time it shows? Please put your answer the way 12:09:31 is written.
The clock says 12:02:01
